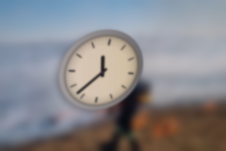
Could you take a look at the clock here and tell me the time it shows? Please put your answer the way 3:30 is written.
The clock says 11:37
